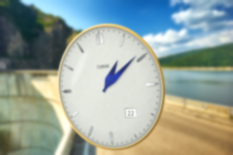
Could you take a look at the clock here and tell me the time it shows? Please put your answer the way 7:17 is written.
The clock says 1:09
